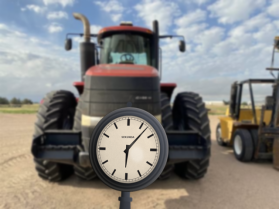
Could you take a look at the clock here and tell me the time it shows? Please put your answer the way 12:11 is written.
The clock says 6:07
